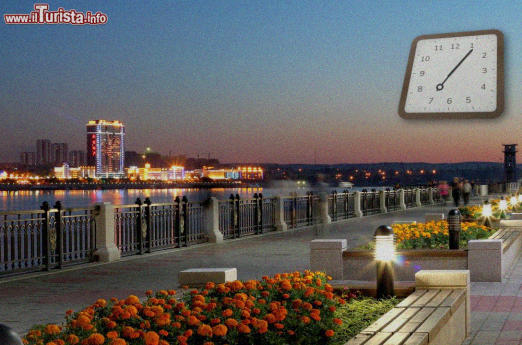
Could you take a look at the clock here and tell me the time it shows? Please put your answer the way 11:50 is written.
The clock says 7:06
